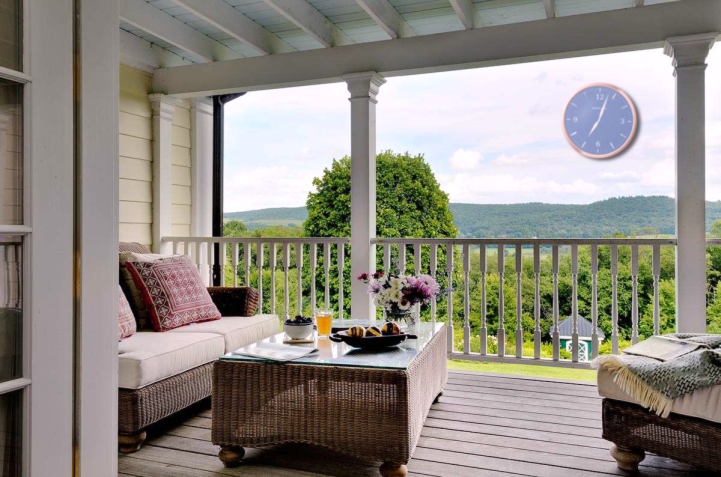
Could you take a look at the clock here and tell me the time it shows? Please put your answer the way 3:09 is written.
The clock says 7:03
